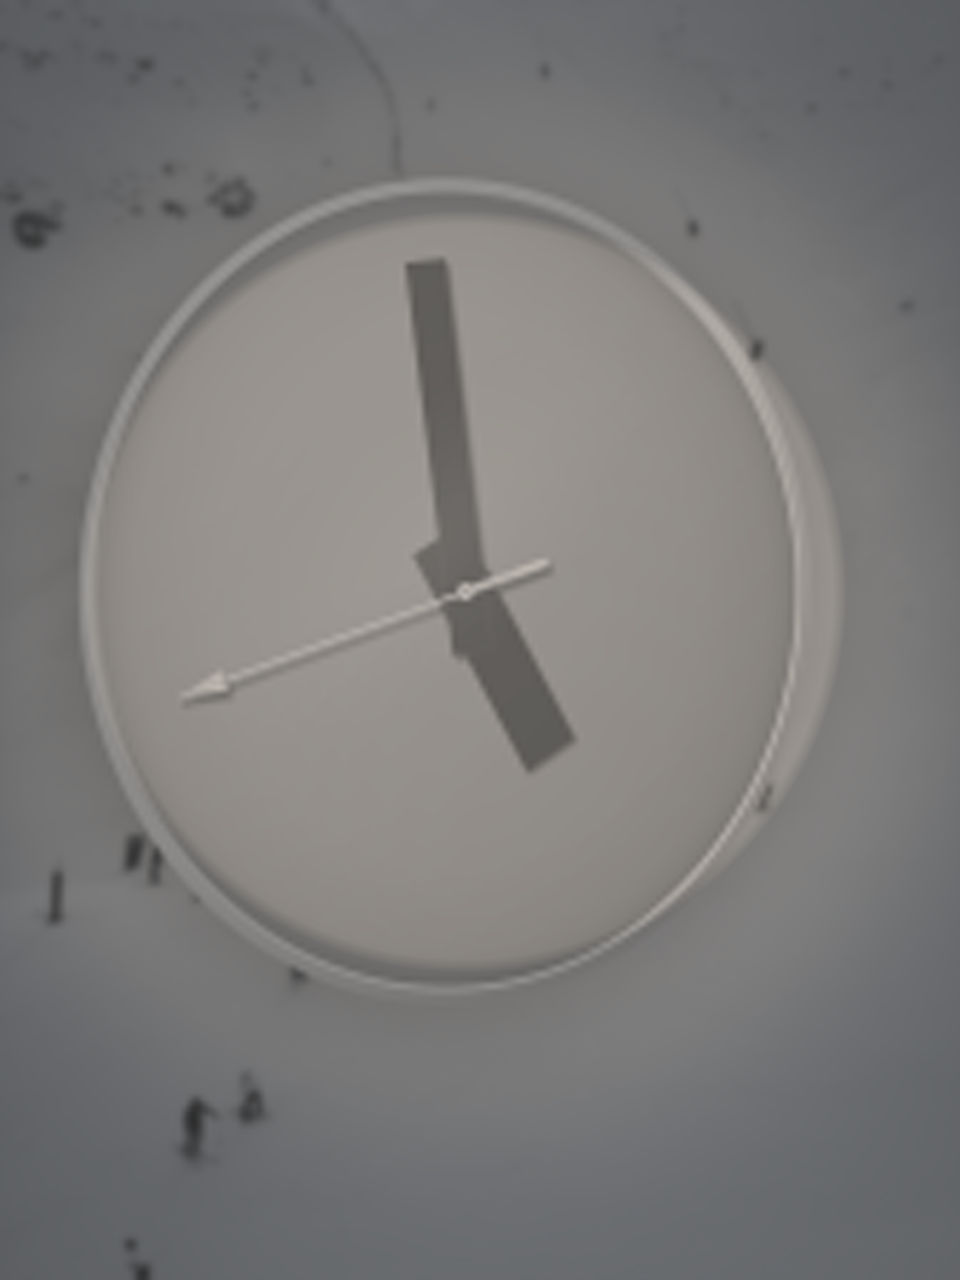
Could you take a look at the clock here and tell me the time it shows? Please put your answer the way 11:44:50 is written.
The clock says 4:58:42
